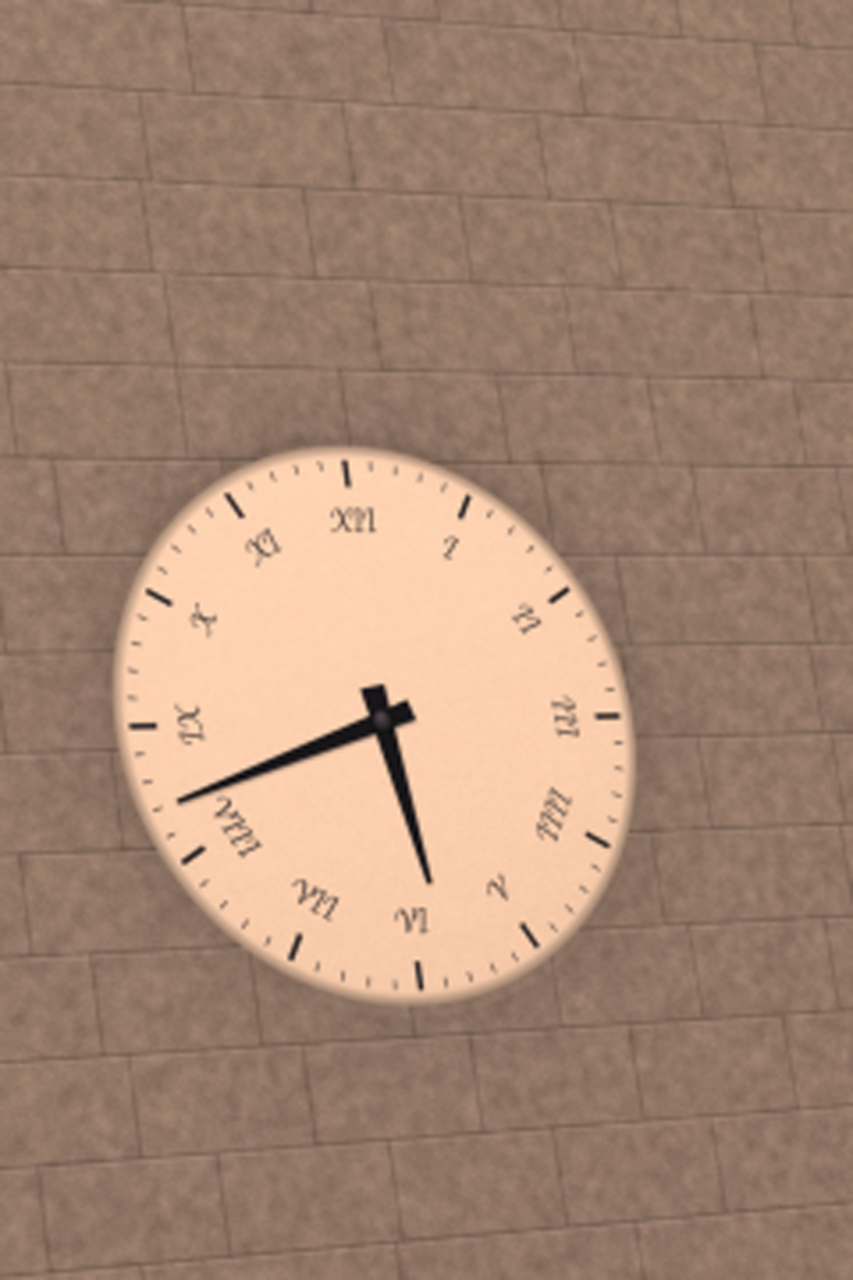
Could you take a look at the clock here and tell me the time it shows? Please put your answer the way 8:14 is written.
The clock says 5:42
